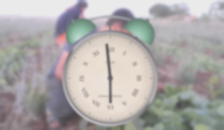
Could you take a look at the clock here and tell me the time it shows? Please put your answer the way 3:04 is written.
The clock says 5:59
